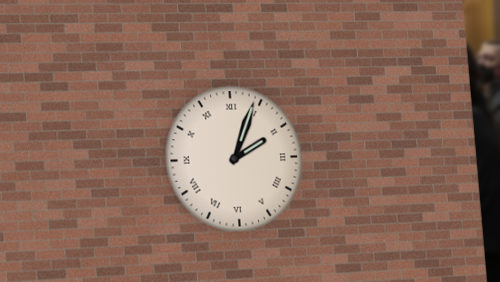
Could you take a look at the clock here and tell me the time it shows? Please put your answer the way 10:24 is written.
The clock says 2:04
